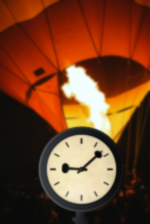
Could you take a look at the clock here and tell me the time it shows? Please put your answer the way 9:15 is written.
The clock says 9:08
